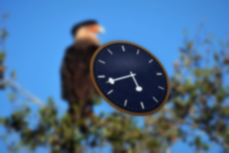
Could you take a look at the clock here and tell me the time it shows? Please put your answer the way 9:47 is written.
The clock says 5:43
